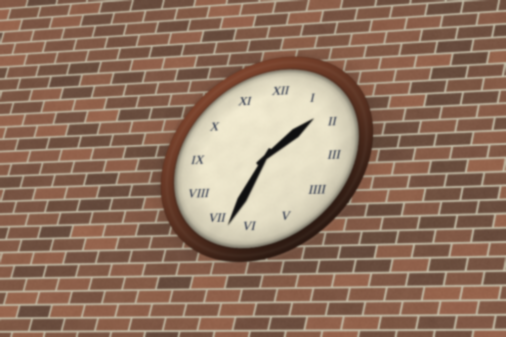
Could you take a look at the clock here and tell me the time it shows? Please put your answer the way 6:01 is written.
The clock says 1:33
